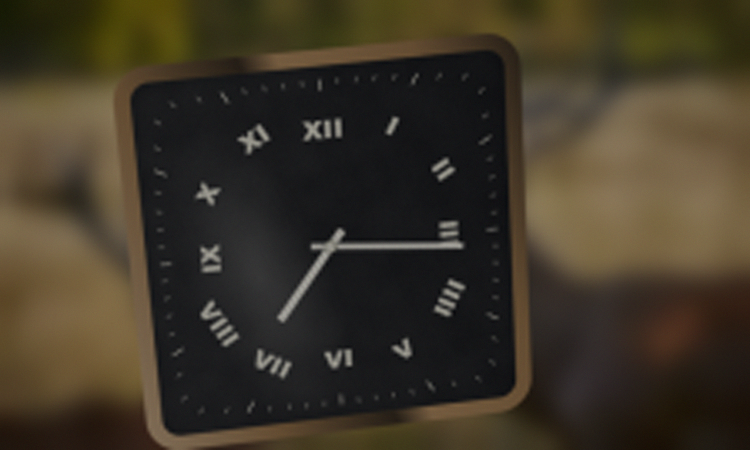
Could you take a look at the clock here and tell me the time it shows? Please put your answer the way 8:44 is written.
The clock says 7:16
